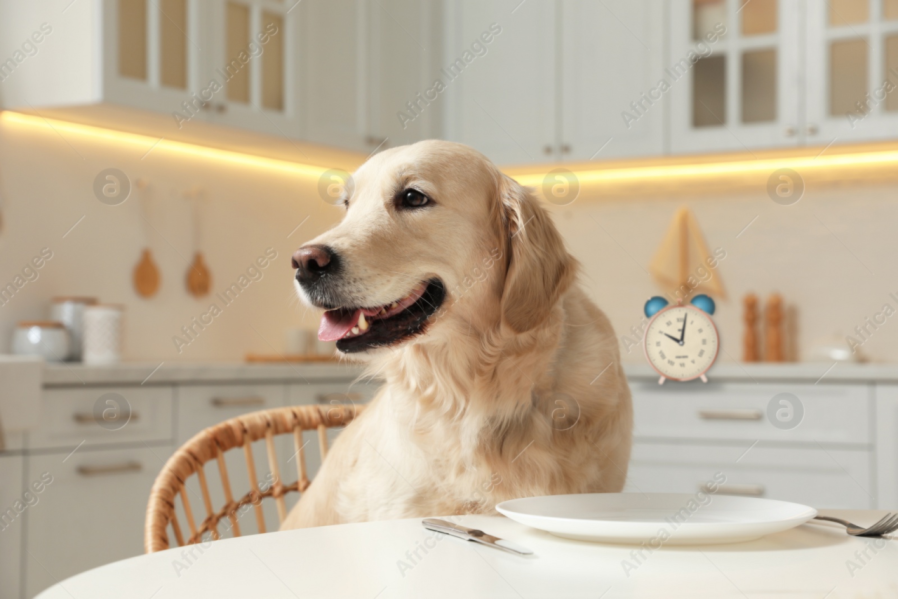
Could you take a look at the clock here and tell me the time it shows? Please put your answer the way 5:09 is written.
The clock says 10:02
